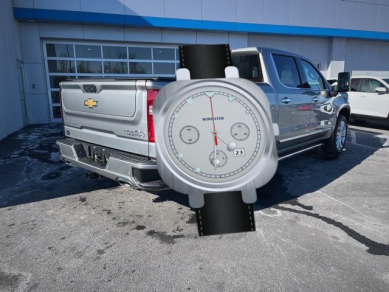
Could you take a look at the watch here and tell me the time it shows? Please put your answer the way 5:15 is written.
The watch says 4:31
